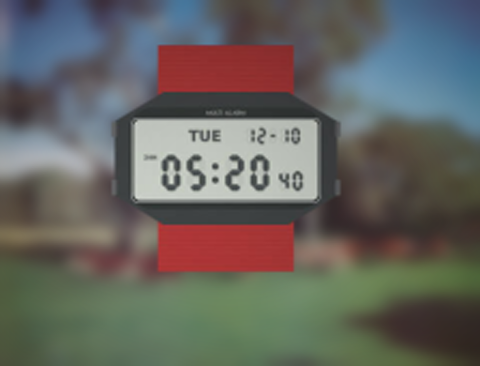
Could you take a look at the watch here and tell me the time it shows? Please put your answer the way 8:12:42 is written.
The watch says 5:20:40
